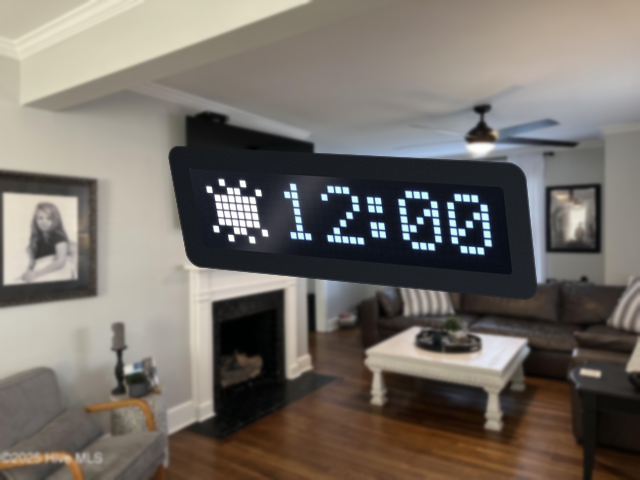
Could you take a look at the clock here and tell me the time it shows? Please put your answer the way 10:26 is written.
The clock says 12:00
